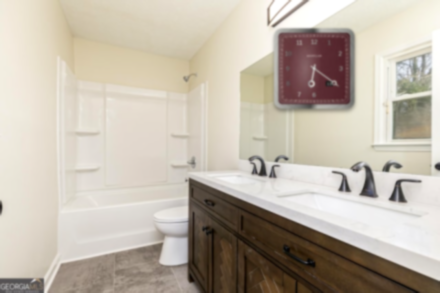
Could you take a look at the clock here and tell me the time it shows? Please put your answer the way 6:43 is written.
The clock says 6:21
